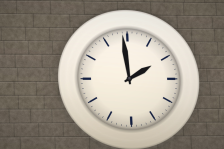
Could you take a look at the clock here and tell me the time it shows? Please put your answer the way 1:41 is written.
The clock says 1:59
